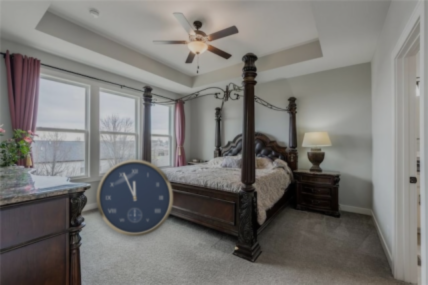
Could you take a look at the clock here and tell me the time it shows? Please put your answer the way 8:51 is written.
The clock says 11:56
